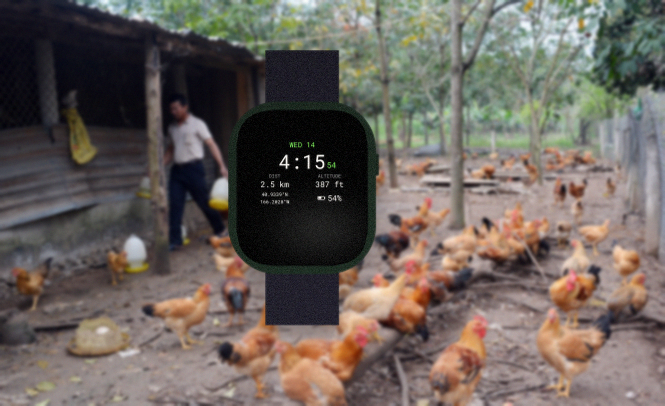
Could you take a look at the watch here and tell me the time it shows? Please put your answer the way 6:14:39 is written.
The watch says 4:15:54
